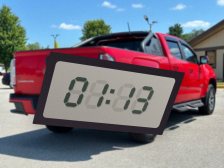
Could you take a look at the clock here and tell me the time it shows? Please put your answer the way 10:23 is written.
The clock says 1:13
